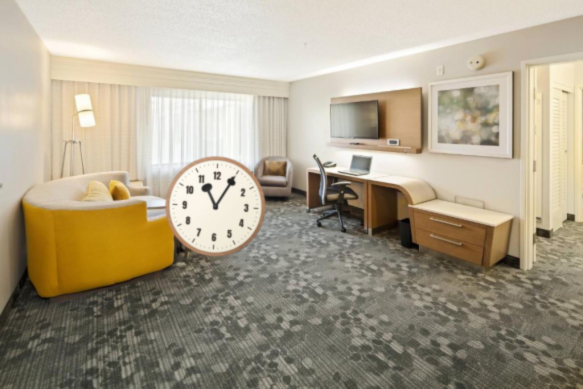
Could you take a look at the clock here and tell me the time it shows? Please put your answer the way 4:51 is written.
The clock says 11:05
